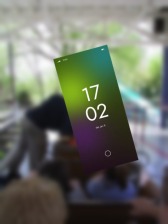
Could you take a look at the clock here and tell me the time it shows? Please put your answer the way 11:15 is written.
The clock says 17:02
